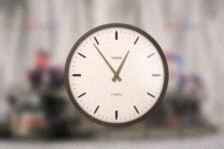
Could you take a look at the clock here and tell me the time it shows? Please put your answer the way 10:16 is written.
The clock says 12:54
